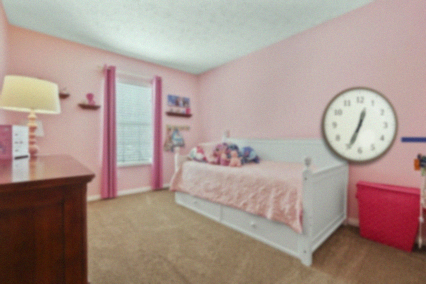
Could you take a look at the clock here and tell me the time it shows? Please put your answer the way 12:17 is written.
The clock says 12:34
